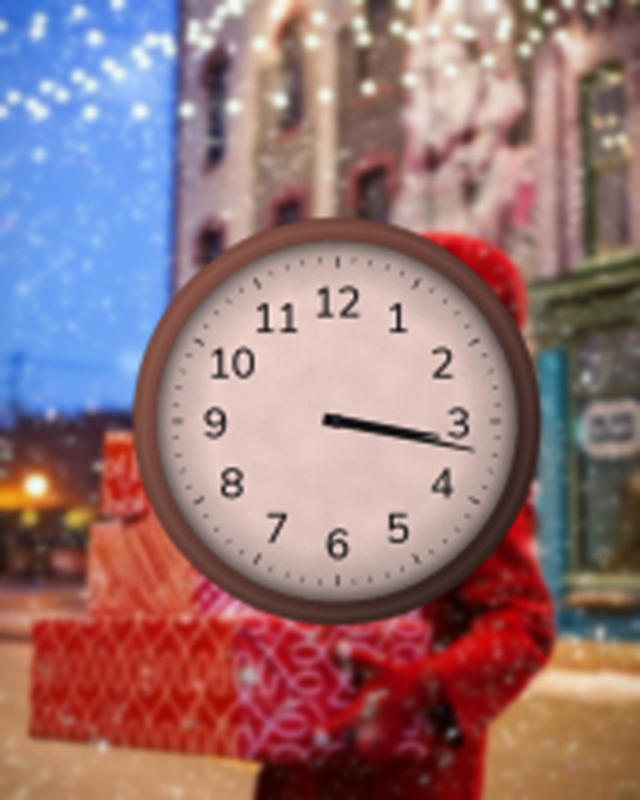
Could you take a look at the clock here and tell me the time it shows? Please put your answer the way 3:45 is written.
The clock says 3:17
